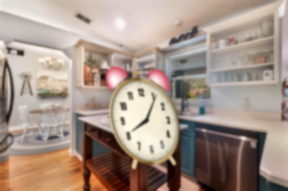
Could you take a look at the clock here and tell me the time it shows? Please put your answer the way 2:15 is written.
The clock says 8:06
